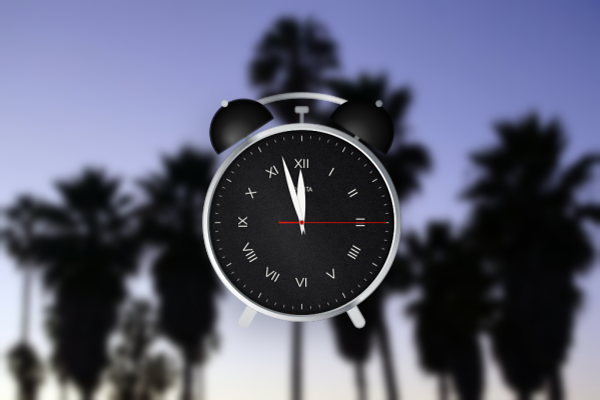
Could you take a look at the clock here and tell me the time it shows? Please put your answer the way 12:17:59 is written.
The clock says 11:57:15
